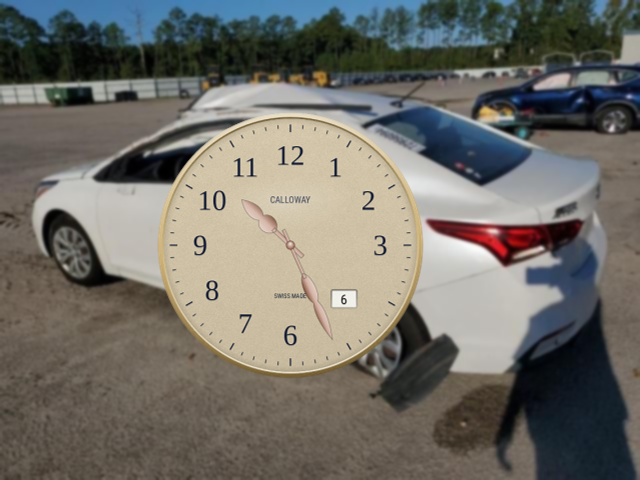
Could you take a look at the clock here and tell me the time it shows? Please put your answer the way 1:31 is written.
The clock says 10:26
